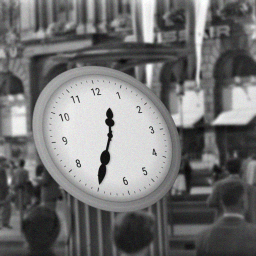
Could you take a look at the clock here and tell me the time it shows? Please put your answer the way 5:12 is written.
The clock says 12:35
